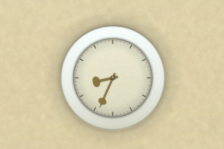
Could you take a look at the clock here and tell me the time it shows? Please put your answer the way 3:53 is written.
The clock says 8:34
